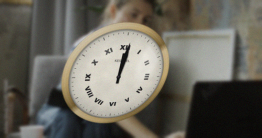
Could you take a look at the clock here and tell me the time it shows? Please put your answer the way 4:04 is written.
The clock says 12:01
